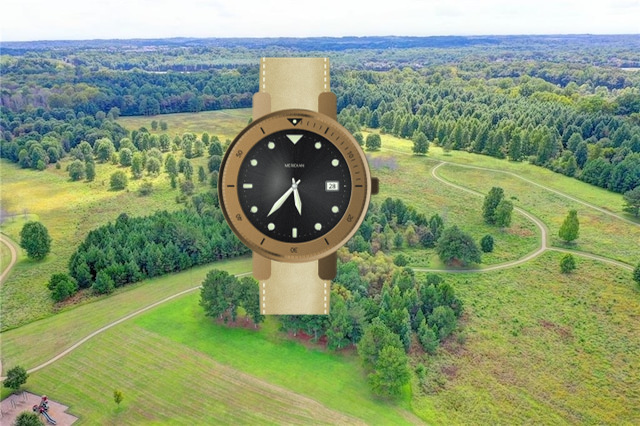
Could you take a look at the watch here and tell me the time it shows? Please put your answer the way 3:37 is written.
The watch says 5:37
